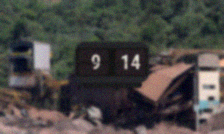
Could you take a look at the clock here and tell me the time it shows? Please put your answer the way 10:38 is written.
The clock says 9:14
